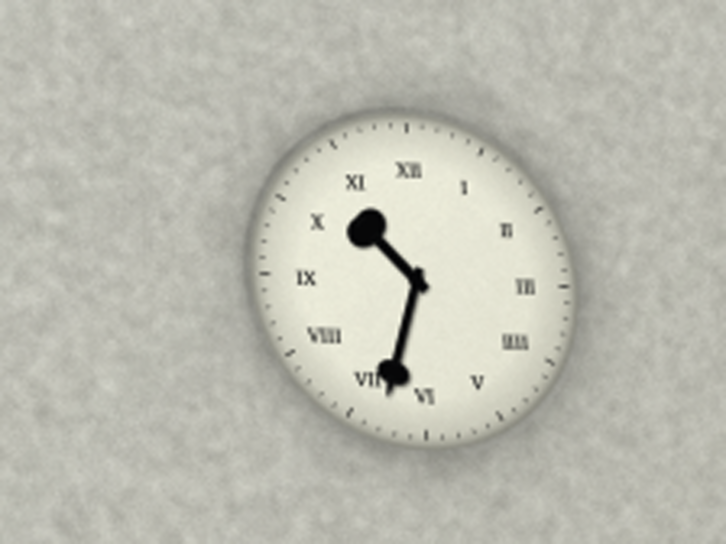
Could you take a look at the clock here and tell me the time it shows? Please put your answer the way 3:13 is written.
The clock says 10:33
